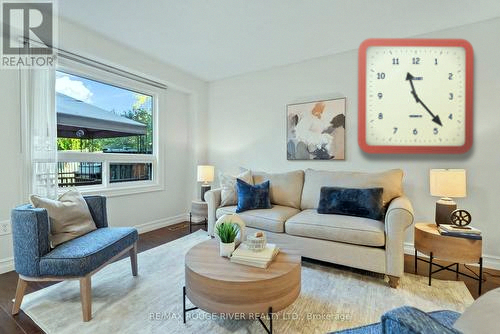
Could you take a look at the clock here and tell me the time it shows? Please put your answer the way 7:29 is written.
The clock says 11:23
